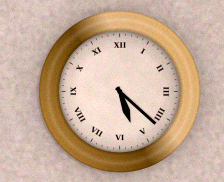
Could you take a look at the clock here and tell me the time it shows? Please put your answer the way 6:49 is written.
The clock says 5:22
